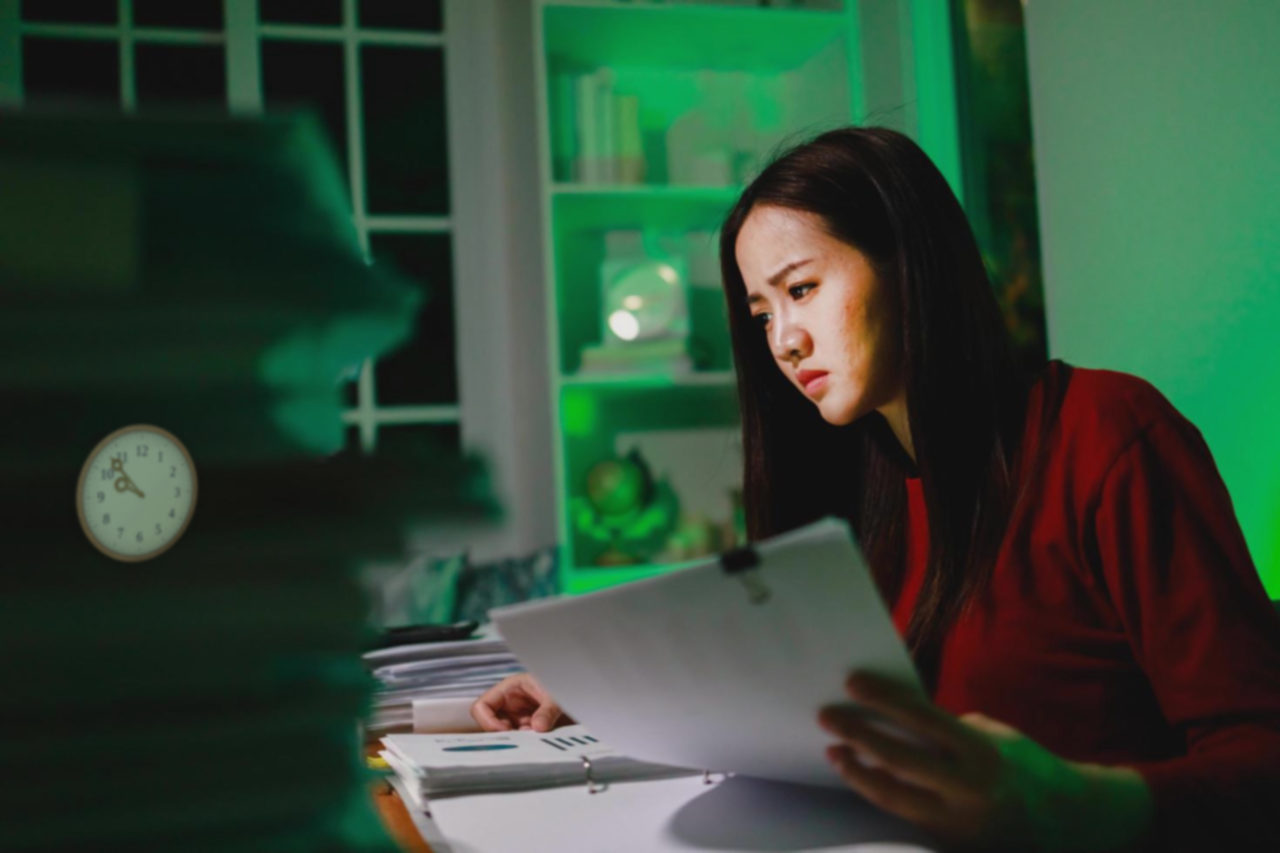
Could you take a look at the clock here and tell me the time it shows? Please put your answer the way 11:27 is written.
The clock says 9:53
